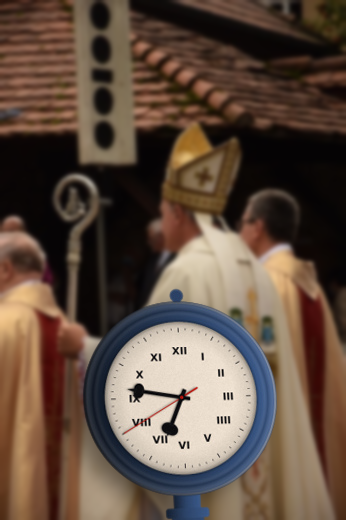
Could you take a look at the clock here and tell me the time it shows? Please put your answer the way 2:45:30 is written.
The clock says 6:46:40
